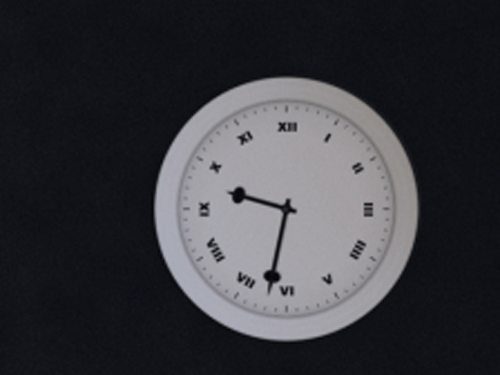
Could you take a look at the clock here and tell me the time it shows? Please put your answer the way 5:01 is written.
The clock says 9:32
